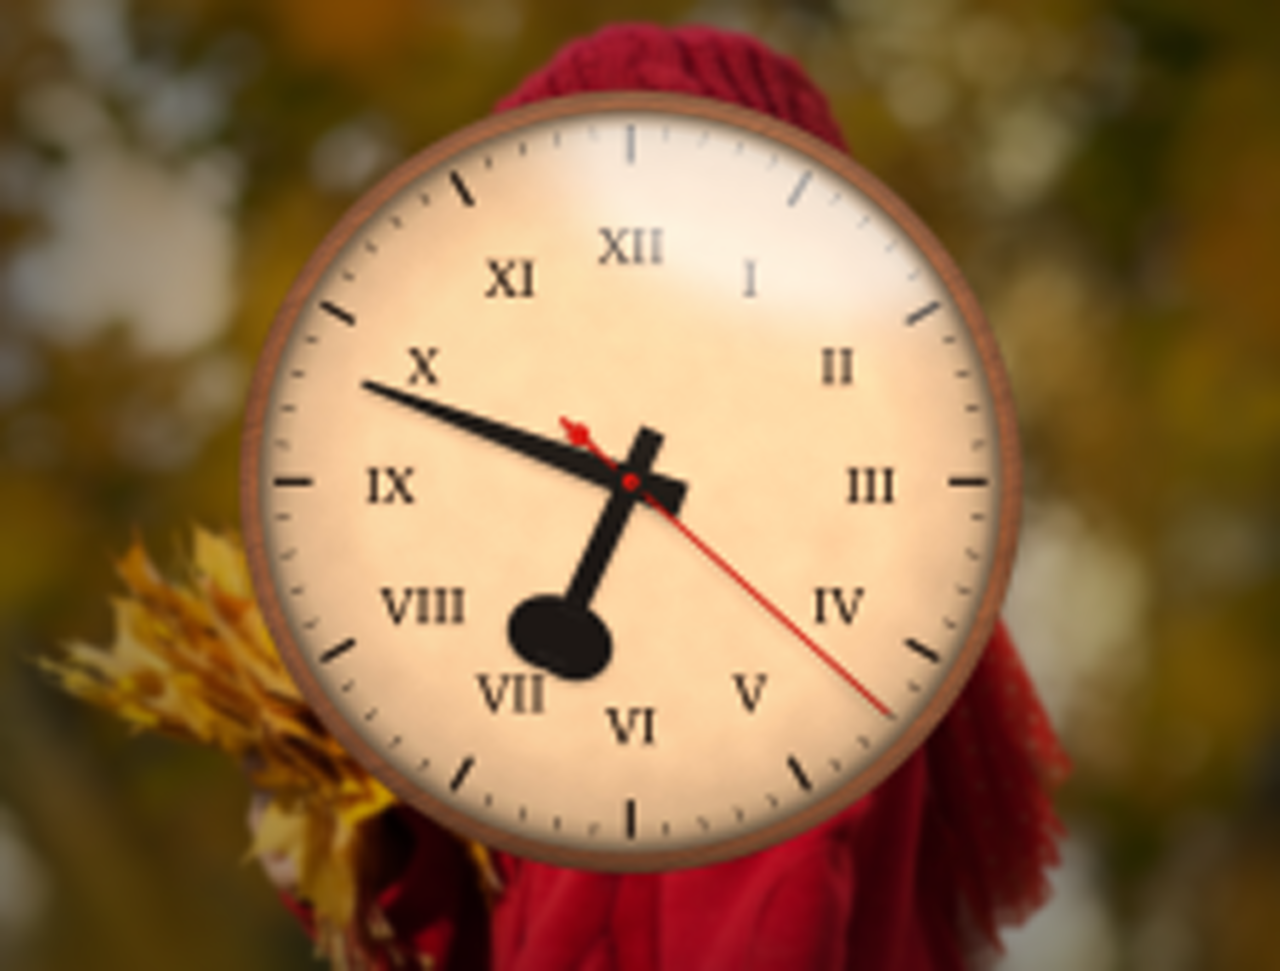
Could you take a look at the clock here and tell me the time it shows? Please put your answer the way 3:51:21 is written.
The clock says 6:48:22
